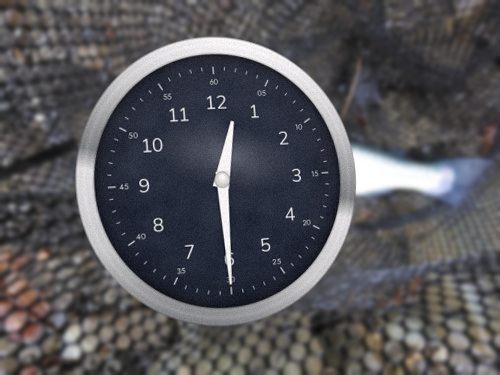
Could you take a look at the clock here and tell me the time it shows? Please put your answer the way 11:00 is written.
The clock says 12:30
